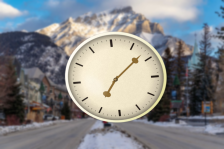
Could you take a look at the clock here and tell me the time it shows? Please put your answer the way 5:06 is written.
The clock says 7:08
